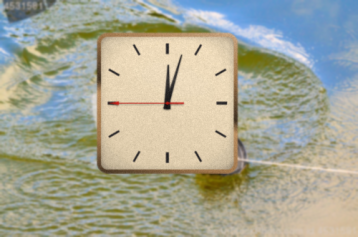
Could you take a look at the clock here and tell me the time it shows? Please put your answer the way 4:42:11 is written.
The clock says 12:02:45
